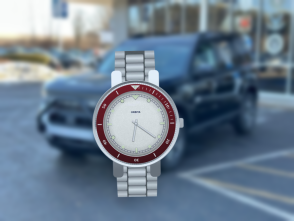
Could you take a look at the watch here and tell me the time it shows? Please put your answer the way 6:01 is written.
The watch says 6:21
